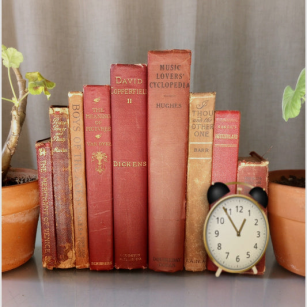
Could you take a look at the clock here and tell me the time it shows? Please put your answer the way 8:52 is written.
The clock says 12:54
